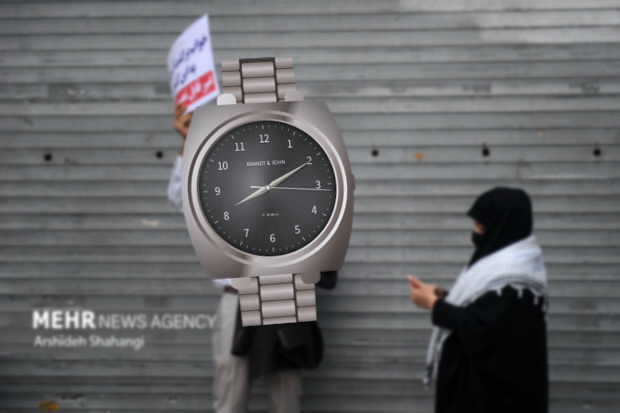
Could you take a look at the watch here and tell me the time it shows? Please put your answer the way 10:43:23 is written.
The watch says 8:10:16
